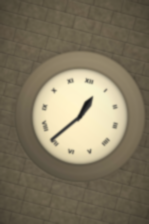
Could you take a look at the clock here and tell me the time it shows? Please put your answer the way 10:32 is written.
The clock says 12:36
